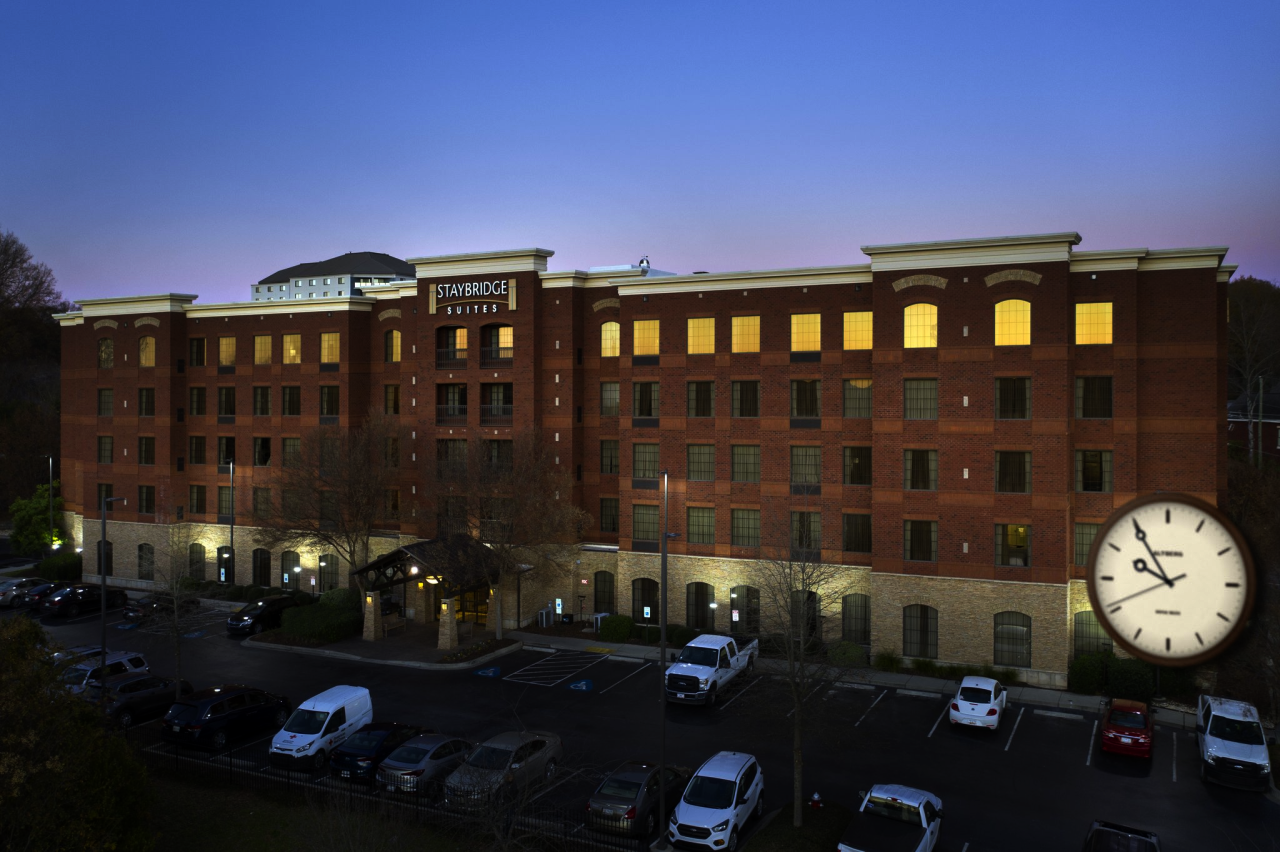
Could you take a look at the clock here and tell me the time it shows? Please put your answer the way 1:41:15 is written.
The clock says 9:54:41
